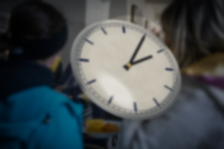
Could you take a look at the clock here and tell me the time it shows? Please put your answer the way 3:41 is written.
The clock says 2:05
